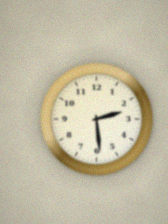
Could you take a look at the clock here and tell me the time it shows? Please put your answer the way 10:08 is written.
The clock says 2:29
